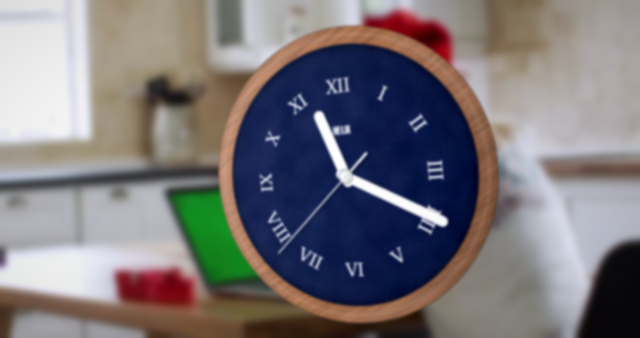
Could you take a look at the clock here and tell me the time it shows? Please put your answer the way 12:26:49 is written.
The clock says 11:19:38
